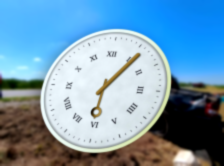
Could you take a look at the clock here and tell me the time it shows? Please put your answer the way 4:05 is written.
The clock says 6:06
